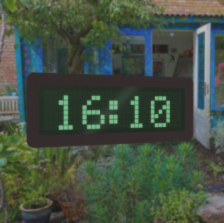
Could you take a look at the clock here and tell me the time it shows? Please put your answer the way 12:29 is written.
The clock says 16:10
